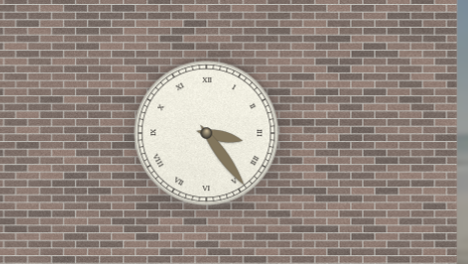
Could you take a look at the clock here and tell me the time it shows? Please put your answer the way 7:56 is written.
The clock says 3:24
